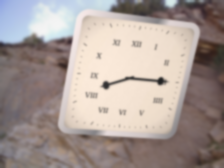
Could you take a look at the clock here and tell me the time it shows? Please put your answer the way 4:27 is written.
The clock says 8:15
